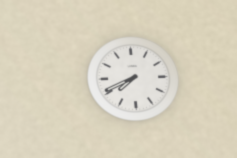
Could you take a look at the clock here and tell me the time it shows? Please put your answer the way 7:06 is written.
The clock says 7:41
